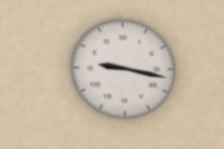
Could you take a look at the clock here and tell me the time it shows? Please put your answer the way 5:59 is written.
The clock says 9:17
